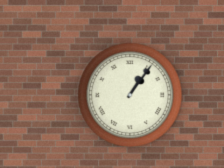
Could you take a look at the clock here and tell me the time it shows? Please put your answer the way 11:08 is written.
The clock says 1:06
